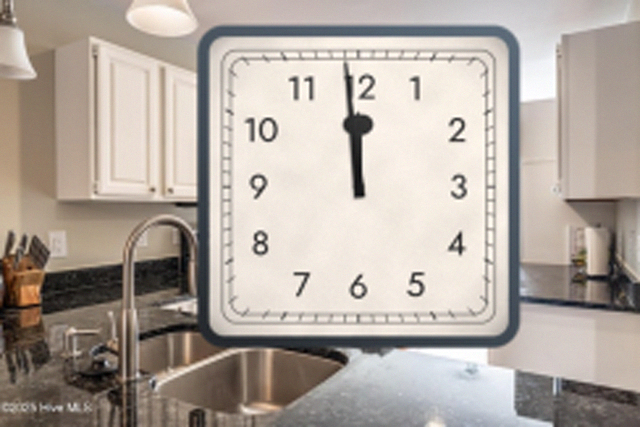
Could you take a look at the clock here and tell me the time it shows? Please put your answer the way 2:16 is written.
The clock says 11:59
